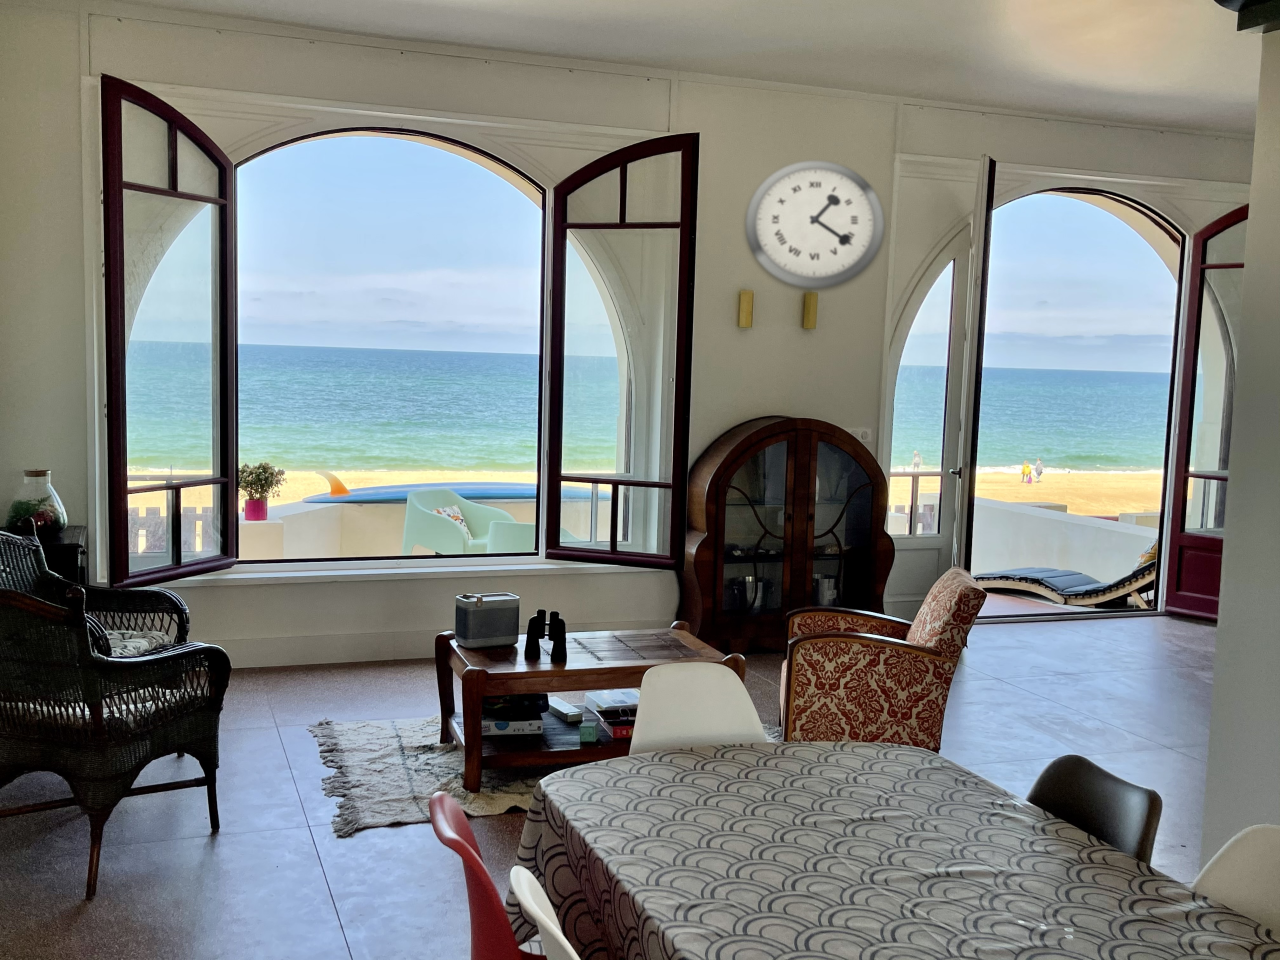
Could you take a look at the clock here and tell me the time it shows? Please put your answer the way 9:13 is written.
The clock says 1:21
